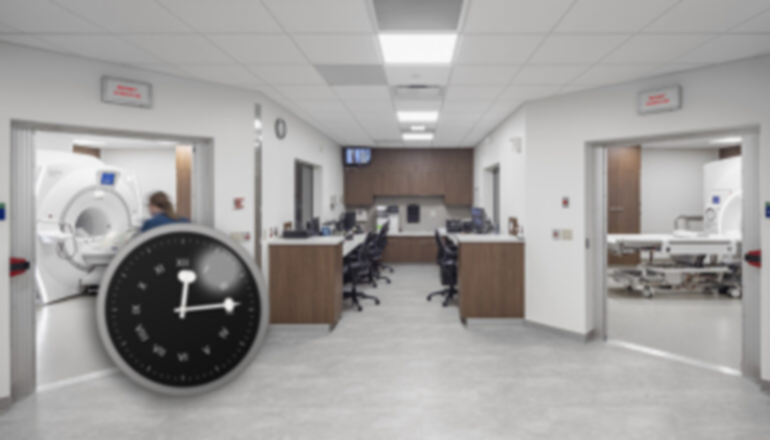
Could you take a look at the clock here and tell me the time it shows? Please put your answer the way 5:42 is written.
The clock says 12:14
